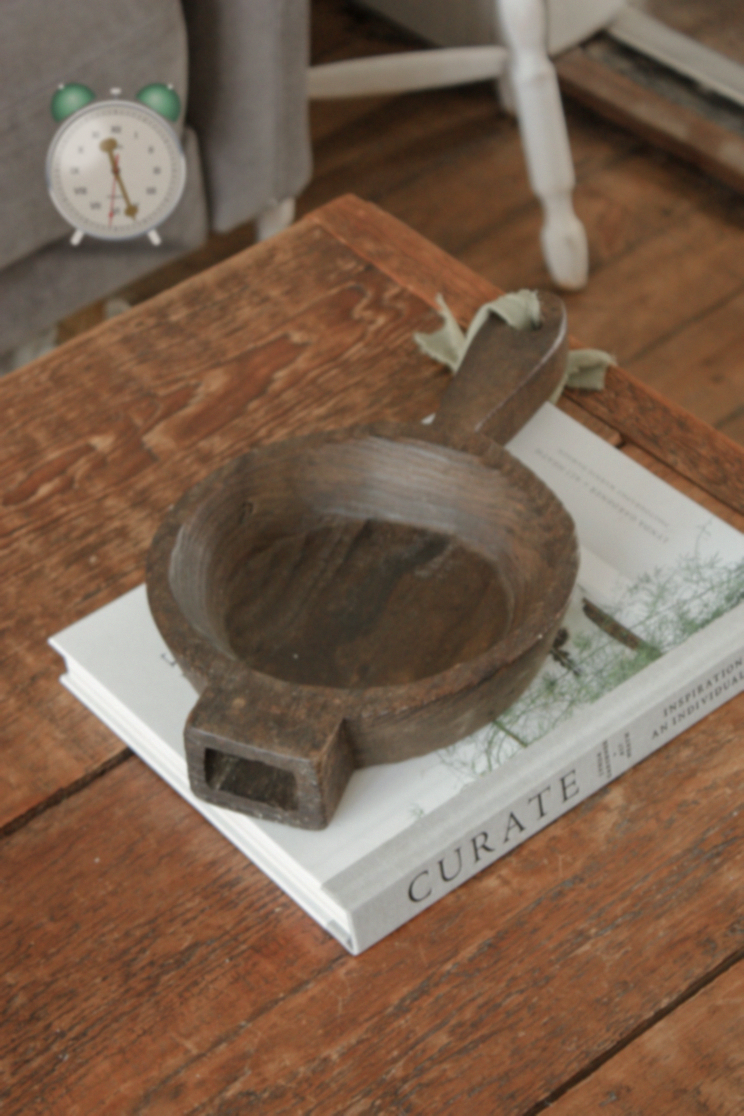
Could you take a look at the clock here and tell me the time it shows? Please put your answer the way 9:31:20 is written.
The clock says 11:26:31
